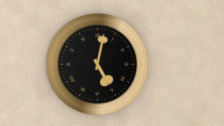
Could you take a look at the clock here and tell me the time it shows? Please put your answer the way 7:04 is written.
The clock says 5:02
